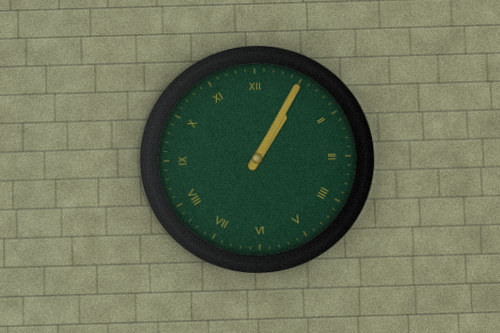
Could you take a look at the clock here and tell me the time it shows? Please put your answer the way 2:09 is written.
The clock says 1:05
